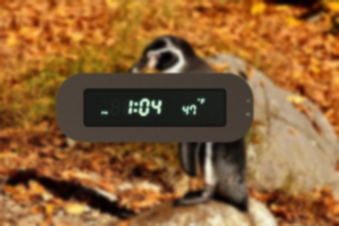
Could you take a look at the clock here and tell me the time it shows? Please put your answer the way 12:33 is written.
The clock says 1:04
